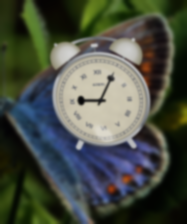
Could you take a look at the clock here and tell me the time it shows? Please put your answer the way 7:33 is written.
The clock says 9:05
